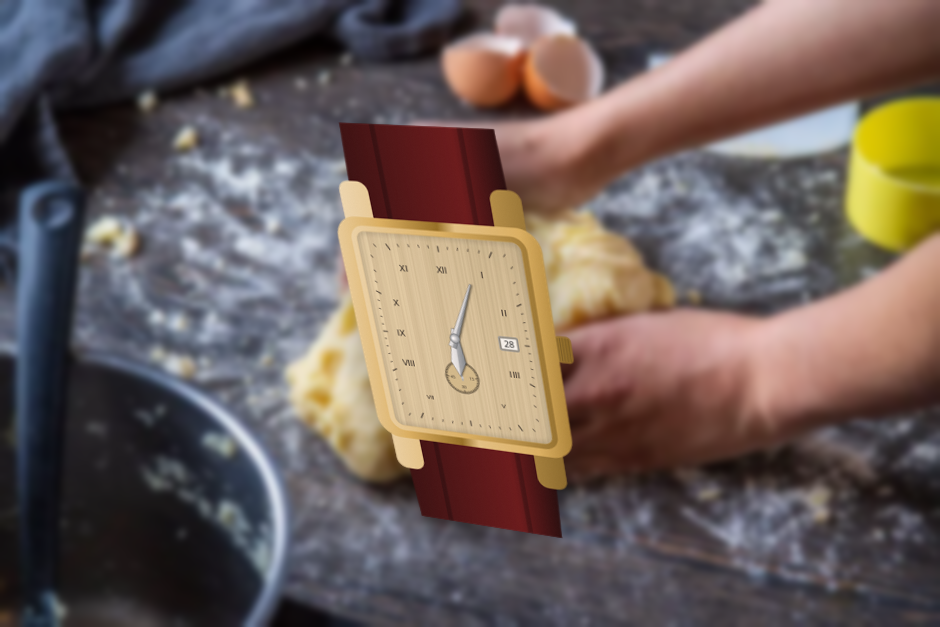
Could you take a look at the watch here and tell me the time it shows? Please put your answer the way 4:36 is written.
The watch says 6:04
